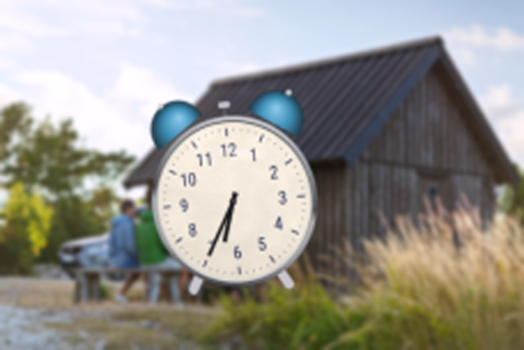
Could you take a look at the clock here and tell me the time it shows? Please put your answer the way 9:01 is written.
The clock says 6:35
